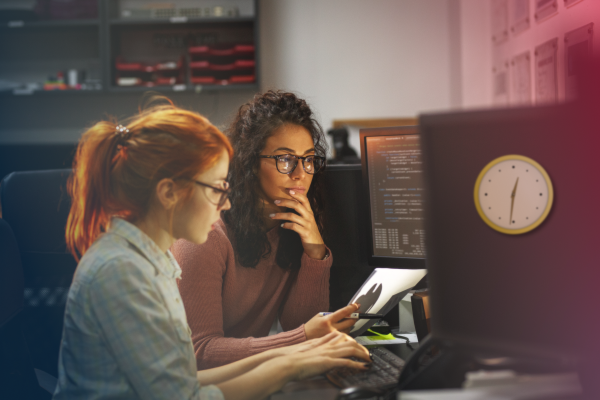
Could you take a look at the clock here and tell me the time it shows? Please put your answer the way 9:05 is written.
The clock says 12:31
